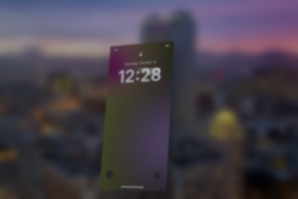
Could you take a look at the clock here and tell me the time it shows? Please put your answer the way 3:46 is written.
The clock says 12:28
